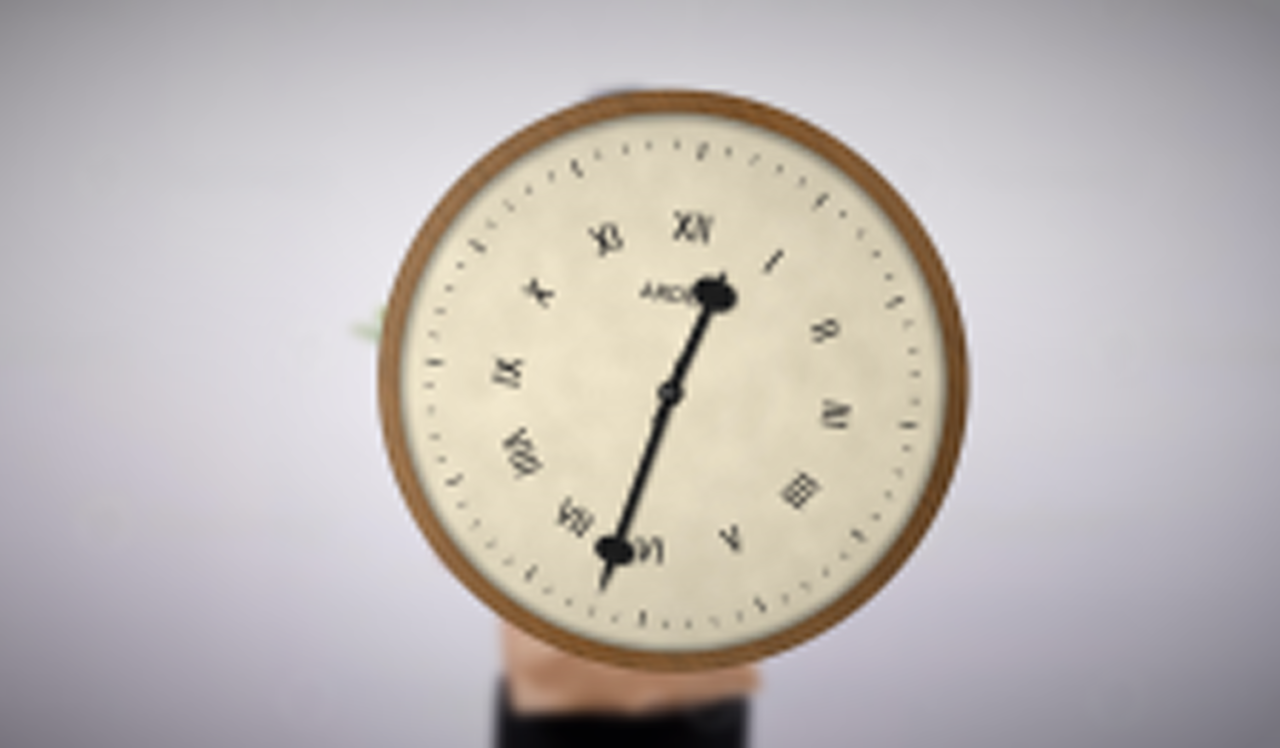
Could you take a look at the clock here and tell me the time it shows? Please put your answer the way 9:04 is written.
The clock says 12:32
